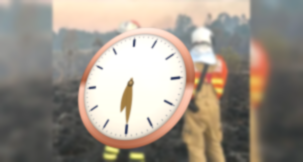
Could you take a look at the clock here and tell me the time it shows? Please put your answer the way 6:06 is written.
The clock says 6:30
